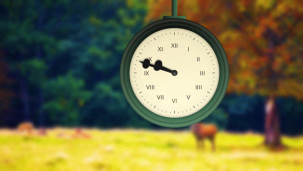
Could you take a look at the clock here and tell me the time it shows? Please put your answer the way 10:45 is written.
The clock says 9:48
